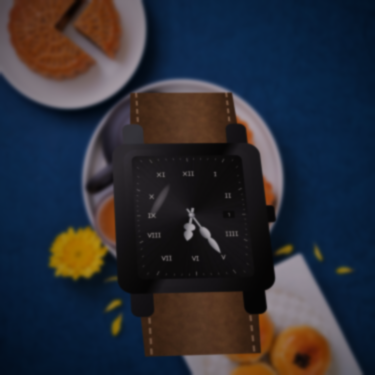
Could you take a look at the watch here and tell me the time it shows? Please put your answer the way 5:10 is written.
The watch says 6:25
